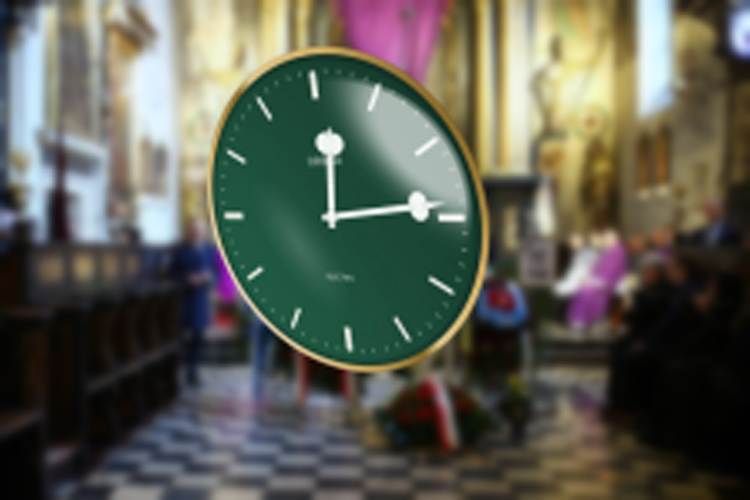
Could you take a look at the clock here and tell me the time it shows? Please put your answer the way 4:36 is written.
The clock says 12:14
